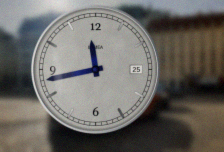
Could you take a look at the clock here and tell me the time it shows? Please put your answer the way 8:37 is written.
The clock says 11:43
